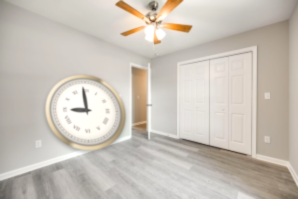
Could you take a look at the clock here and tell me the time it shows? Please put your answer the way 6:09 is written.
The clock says 8:59
